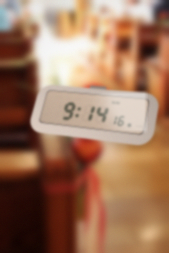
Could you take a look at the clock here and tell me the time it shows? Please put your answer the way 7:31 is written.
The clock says 9:14
